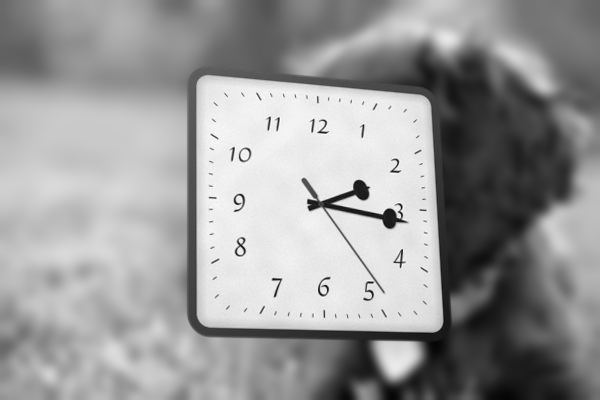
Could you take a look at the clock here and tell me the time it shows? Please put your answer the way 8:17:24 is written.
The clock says 2:16:24
